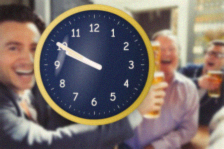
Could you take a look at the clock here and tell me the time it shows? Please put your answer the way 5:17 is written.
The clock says 9:50
